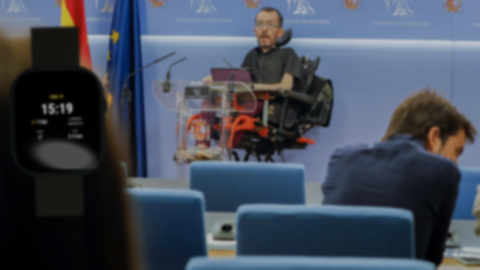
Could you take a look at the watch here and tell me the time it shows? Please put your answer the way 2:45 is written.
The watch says 15:19
